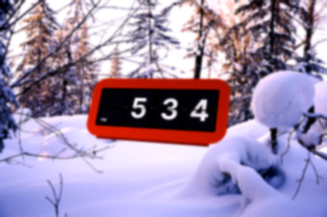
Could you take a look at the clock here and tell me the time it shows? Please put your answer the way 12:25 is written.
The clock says 5:34
